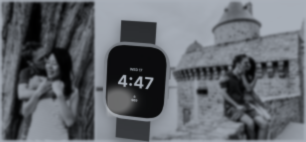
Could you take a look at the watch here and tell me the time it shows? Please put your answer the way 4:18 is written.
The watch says 4:47
